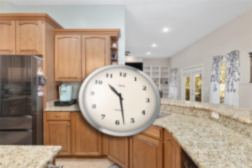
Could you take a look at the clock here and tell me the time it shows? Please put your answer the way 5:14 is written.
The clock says 10:28
